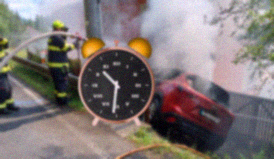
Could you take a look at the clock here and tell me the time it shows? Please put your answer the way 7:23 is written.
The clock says 10:31
